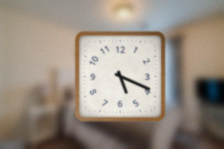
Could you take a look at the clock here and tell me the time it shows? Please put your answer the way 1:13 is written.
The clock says 5:19
